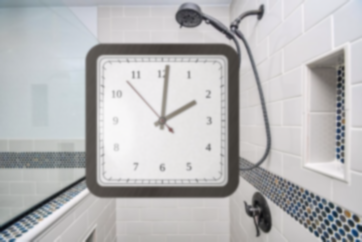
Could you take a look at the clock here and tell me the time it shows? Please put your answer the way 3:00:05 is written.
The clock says 2:00:53
